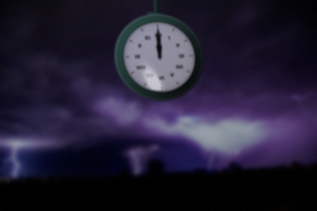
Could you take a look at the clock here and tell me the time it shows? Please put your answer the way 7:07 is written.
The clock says 12:00
